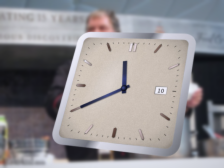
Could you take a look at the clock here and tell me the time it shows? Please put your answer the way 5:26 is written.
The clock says 11:40
